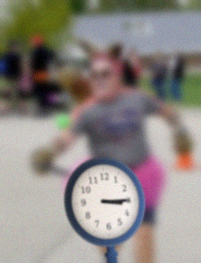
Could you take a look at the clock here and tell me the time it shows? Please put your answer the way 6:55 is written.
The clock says 3:15
